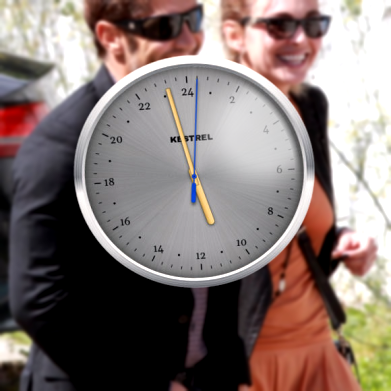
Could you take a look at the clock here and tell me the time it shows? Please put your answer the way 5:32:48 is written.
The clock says 10:58:01
